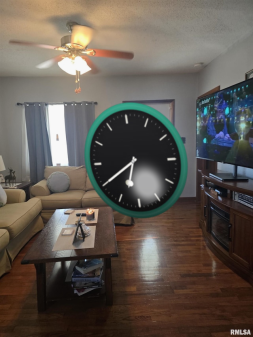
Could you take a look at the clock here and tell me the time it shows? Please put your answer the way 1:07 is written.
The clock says 6:40
